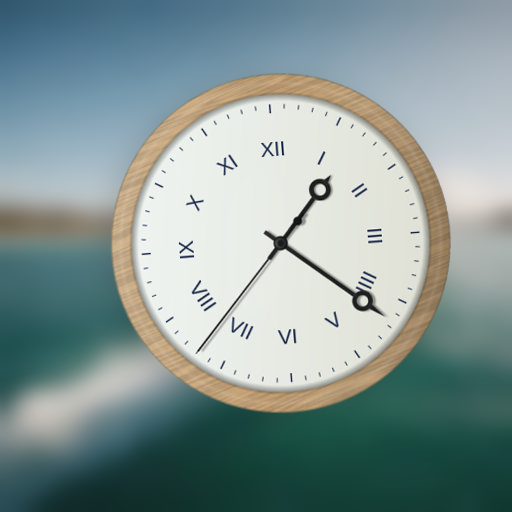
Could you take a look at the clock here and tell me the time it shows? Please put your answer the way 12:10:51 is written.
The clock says 1:21:37
